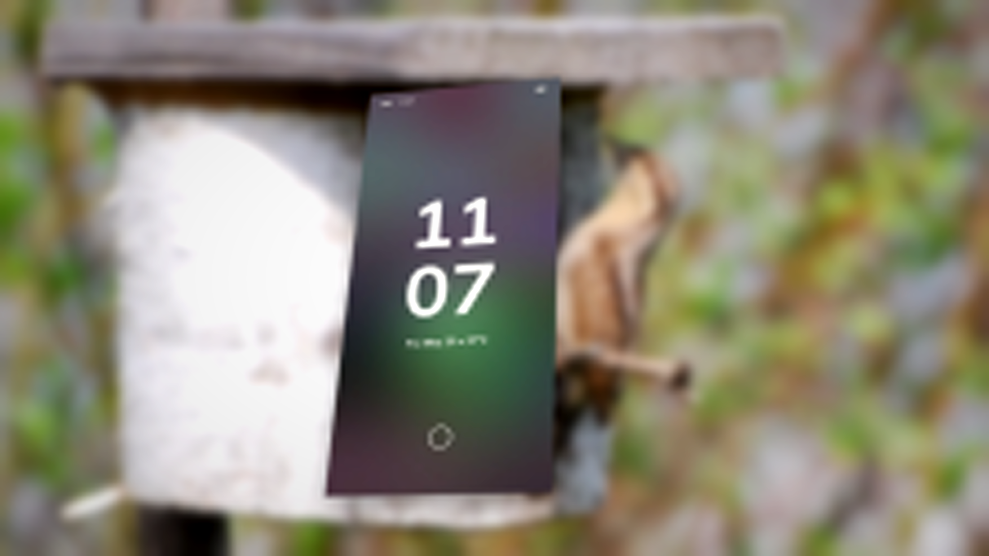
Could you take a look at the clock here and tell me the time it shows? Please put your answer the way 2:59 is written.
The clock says 11:07
